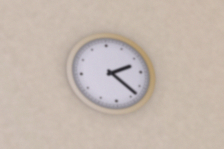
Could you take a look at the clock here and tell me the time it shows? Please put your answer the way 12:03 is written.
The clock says 2:23
